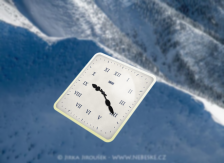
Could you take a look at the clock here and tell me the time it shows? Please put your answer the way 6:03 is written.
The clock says 9:20
